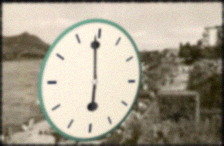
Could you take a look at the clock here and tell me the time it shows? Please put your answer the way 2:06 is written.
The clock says 5:59
